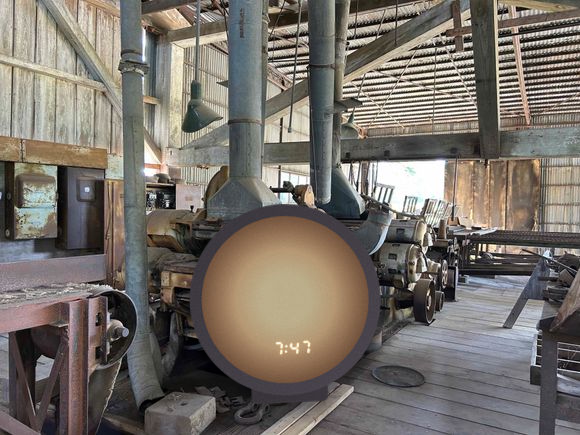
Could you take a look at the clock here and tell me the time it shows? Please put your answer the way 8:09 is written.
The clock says 7:47
